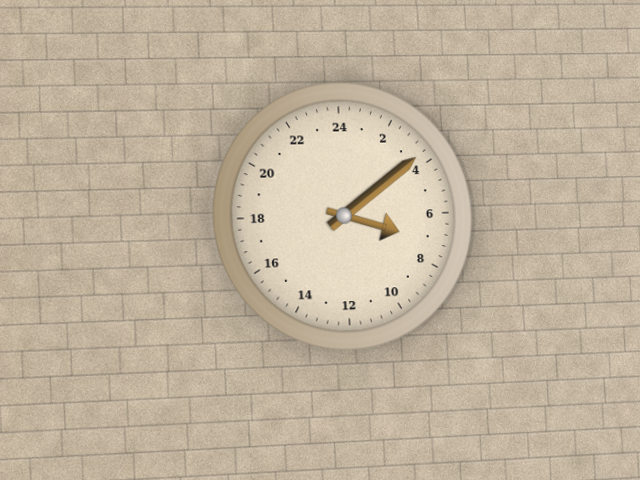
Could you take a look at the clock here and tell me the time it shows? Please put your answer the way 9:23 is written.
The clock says 7:09
